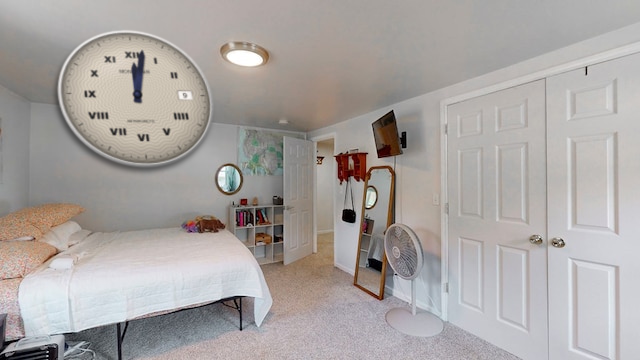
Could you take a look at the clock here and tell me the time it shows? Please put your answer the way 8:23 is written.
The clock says 12:02
